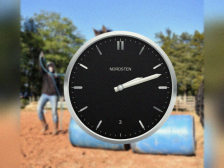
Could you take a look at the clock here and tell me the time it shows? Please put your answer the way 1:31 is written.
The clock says 2:12
